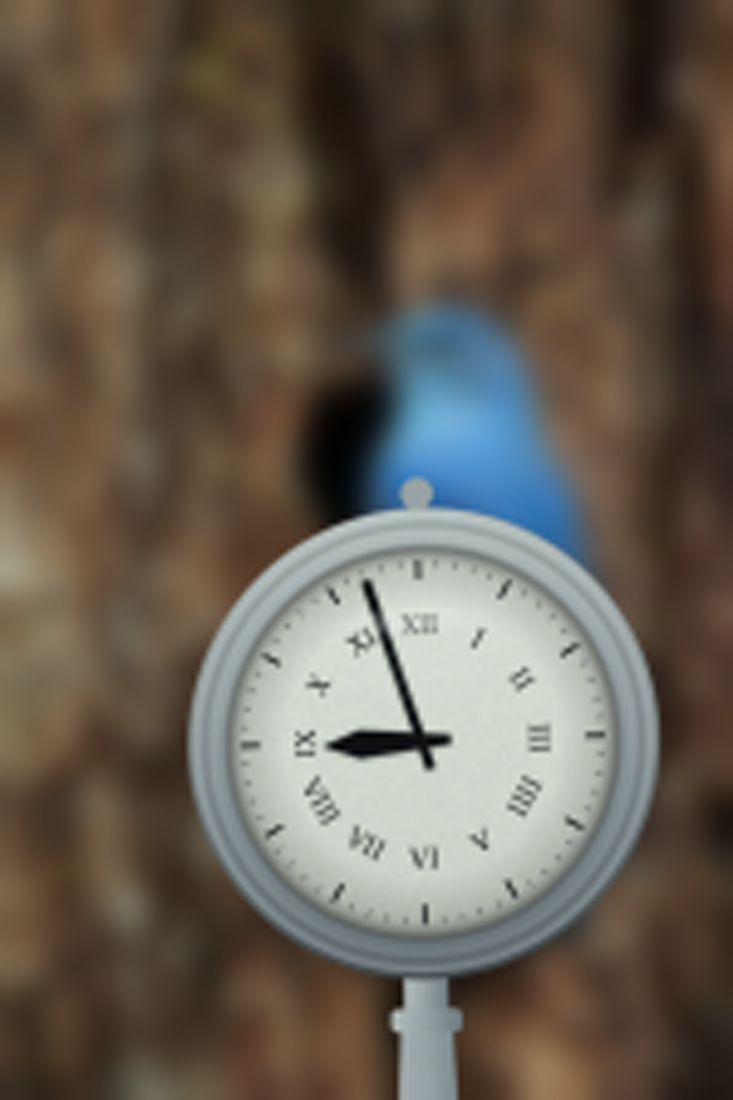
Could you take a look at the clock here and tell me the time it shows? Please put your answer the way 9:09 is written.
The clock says 8:57
